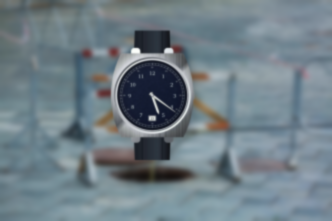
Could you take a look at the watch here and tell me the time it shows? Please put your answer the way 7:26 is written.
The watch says 5:21
